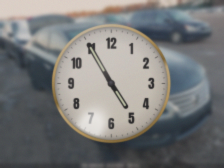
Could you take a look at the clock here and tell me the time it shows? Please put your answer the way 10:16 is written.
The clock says 4:55
